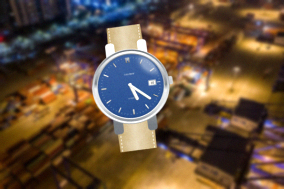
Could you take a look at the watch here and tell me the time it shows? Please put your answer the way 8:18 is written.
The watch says 5:22
